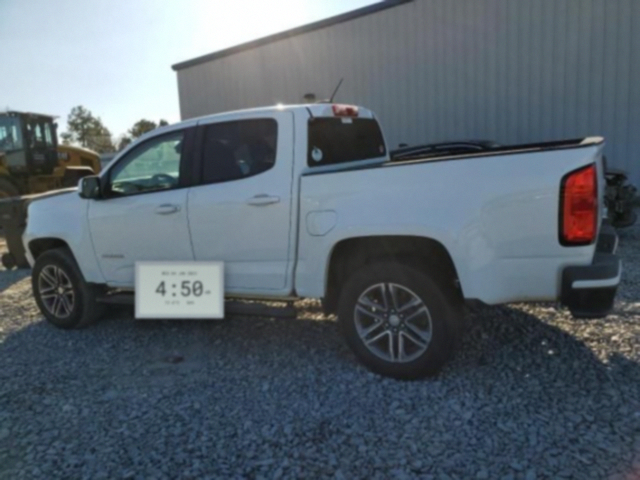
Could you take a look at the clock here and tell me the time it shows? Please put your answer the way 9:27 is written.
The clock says 4:50
